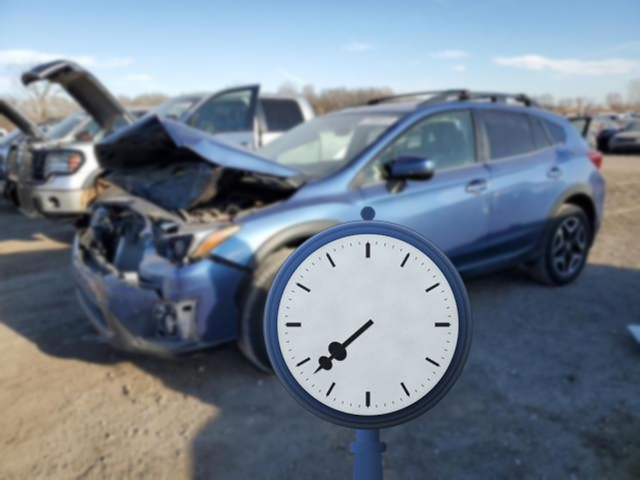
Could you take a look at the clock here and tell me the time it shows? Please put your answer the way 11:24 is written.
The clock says 7:38
